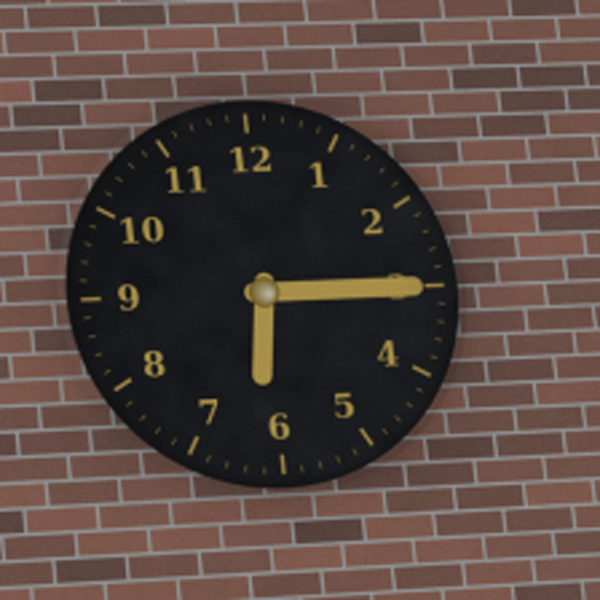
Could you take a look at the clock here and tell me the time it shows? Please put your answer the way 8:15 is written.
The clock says 6:15
